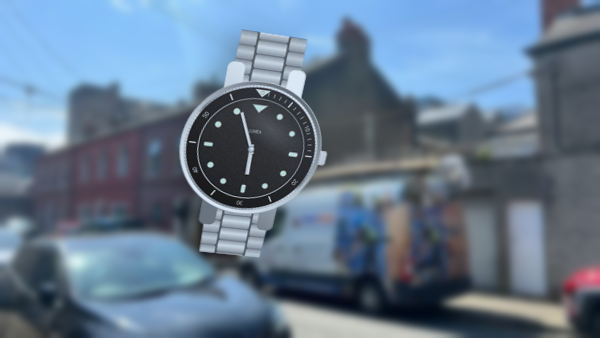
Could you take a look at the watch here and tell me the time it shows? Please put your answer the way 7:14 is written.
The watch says 5:56
